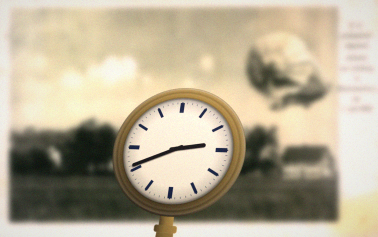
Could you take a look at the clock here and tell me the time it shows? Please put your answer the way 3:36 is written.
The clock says 2:41
